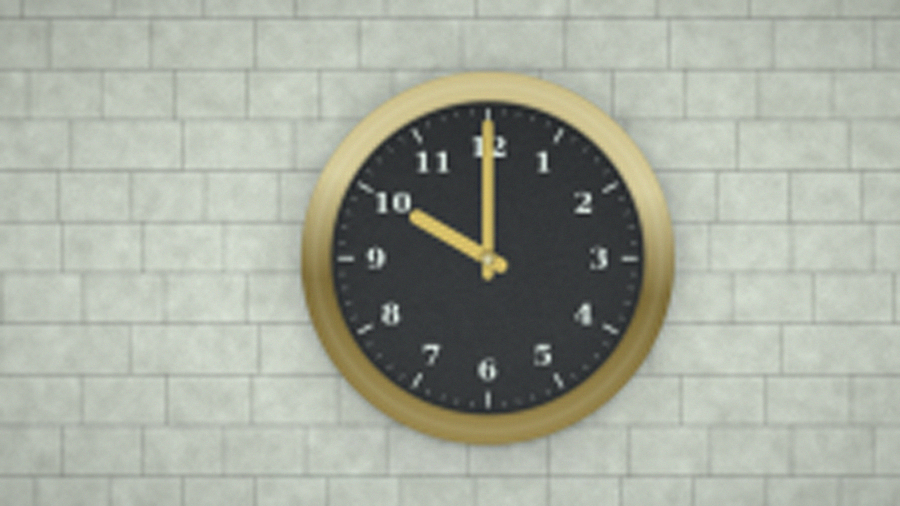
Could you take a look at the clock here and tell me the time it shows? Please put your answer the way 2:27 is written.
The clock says 10:00
